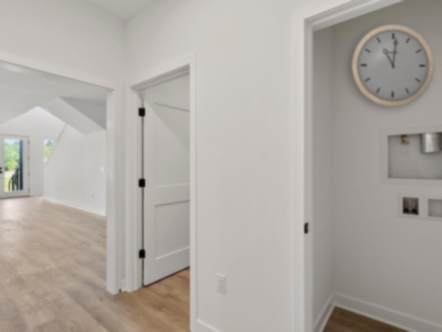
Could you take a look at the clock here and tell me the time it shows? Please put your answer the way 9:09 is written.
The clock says 11:01
